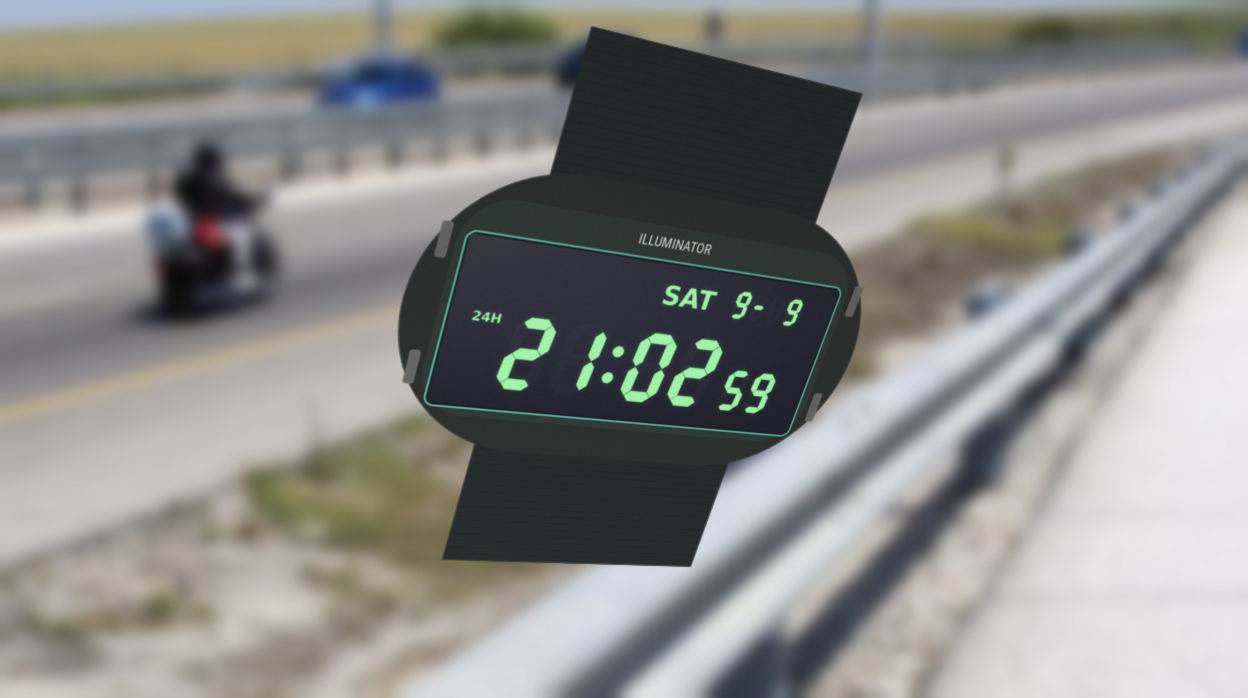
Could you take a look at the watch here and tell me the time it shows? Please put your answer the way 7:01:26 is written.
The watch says 21:02:59
